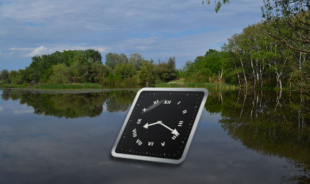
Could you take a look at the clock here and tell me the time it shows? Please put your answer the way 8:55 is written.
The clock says 8:19
